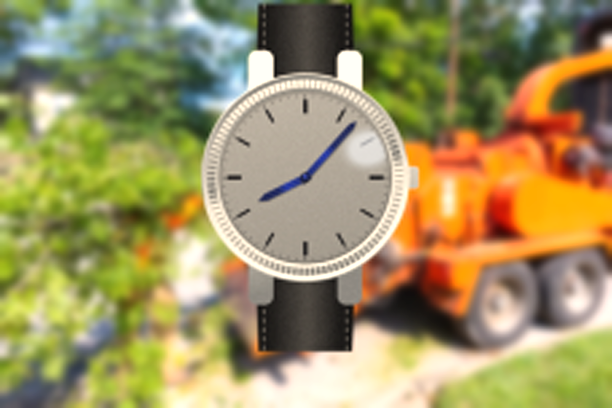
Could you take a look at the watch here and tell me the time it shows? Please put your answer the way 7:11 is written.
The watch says 8:07
